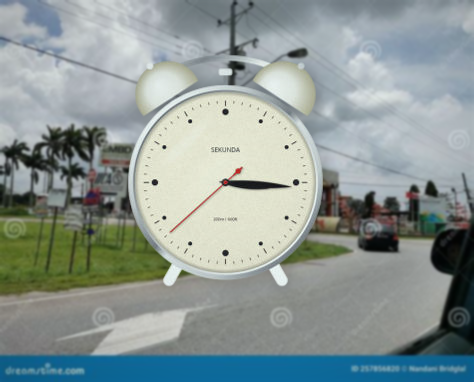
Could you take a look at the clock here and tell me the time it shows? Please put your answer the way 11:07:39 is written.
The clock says 3:15:38
